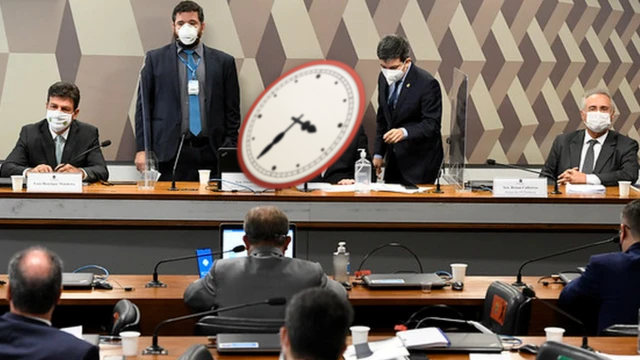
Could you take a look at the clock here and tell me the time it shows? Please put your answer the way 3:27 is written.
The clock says 3:35
